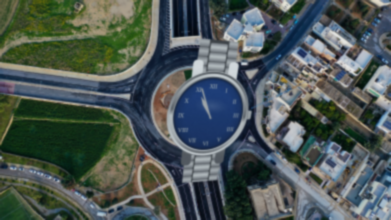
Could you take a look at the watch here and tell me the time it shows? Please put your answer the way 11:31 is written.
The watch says 10:56
